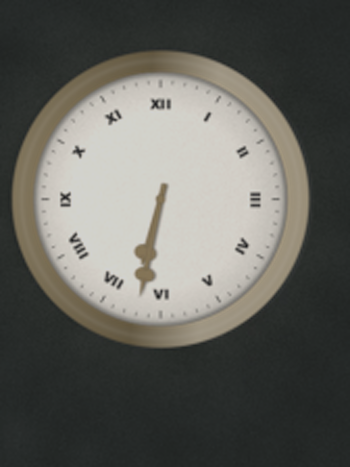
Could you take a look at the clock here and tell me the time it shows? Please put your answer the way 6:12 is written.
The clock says 6:32
